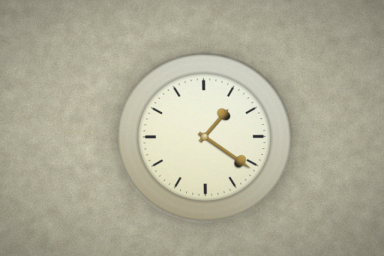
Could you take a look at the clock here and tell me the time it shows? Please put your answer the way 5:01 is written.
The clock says 1:21
